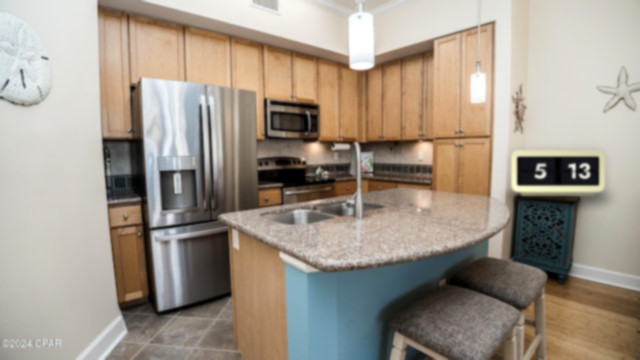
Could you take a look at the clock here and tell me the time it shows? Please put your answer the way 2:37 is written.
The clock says 5:13
